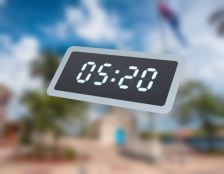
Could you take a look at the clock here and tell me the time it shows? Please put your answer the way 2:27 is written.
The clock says 5:20
